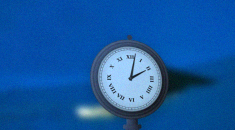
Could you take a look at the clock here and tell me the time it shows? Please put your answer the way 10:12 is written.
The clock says 2:02
